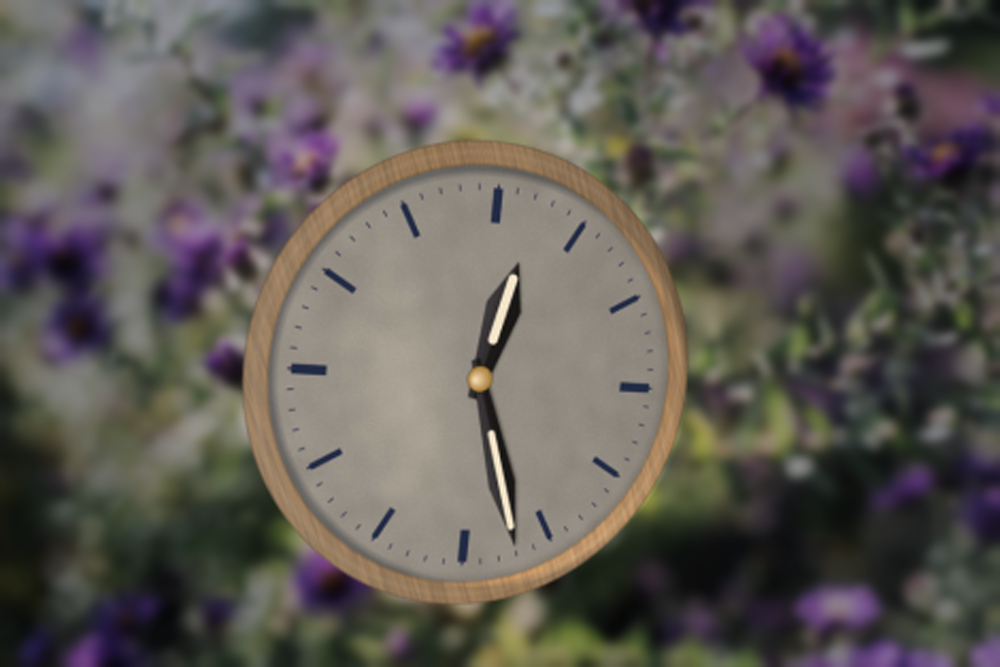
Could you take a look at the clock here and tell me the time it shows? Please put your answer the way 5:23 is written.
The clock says 12:27
